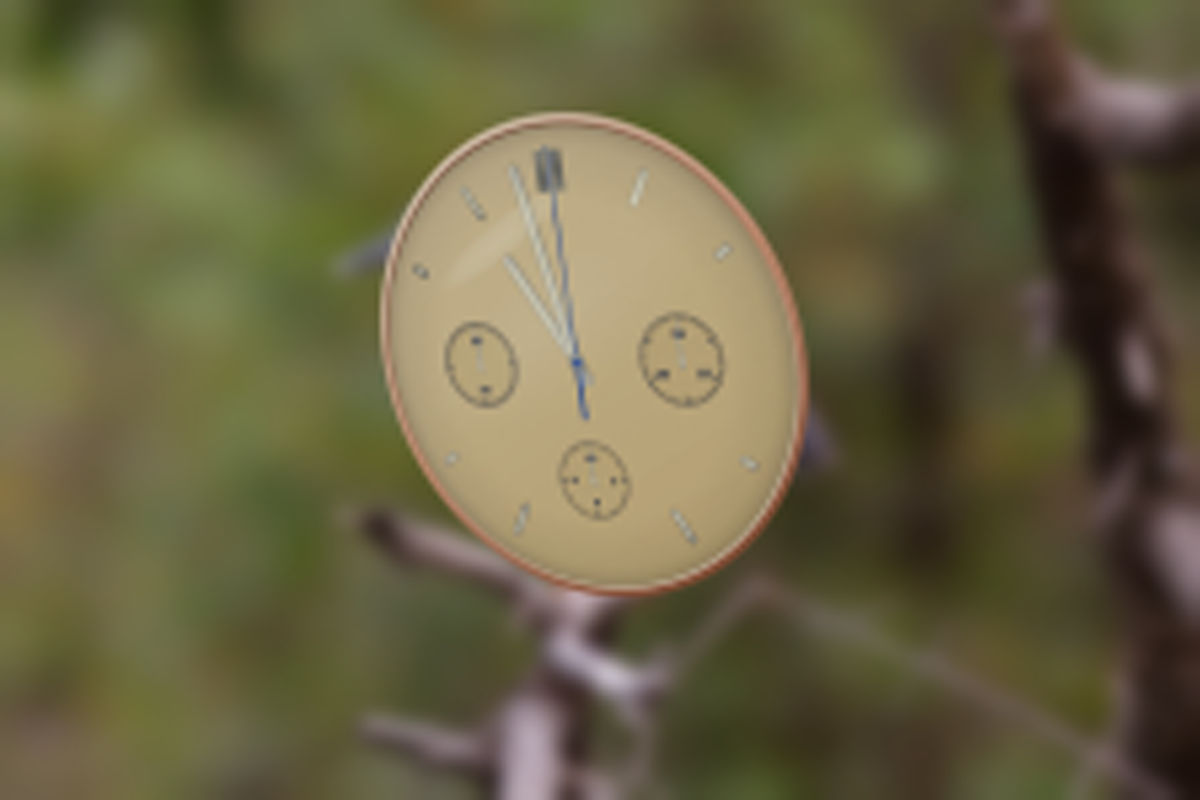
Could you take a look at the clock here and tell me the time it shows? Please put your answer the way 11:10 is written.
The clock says 10:58
